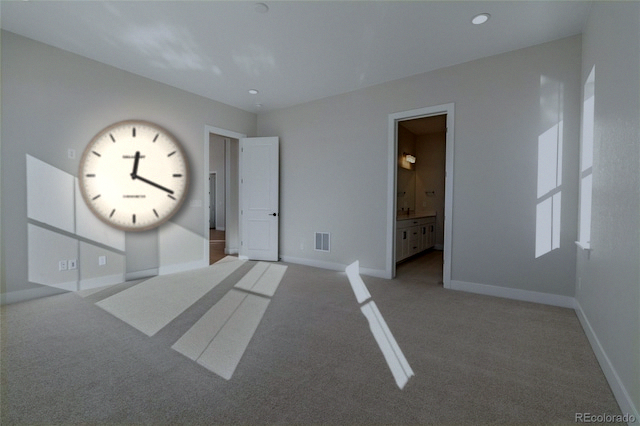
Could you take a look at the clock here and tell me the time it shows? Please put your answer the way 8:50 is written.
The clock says 12:19
